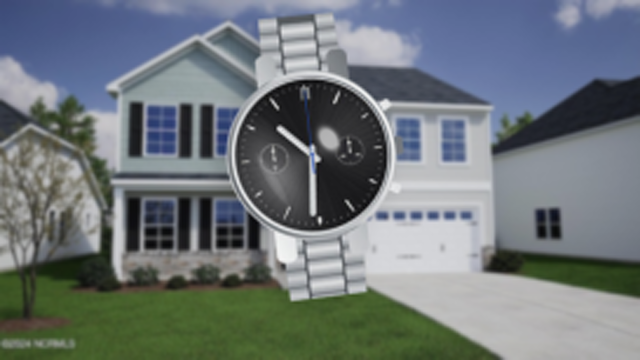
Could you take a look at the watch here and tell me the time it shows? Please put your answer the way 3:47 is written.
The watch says 10:31
